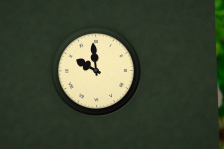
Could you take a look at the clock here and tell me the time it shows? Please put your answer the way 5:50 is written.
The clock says 9:59
